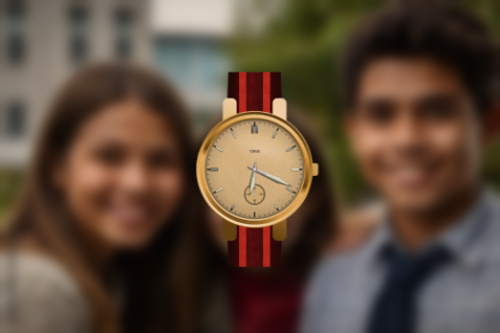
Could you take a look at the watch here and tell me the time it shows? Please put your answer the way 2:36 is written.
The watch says 6:19
